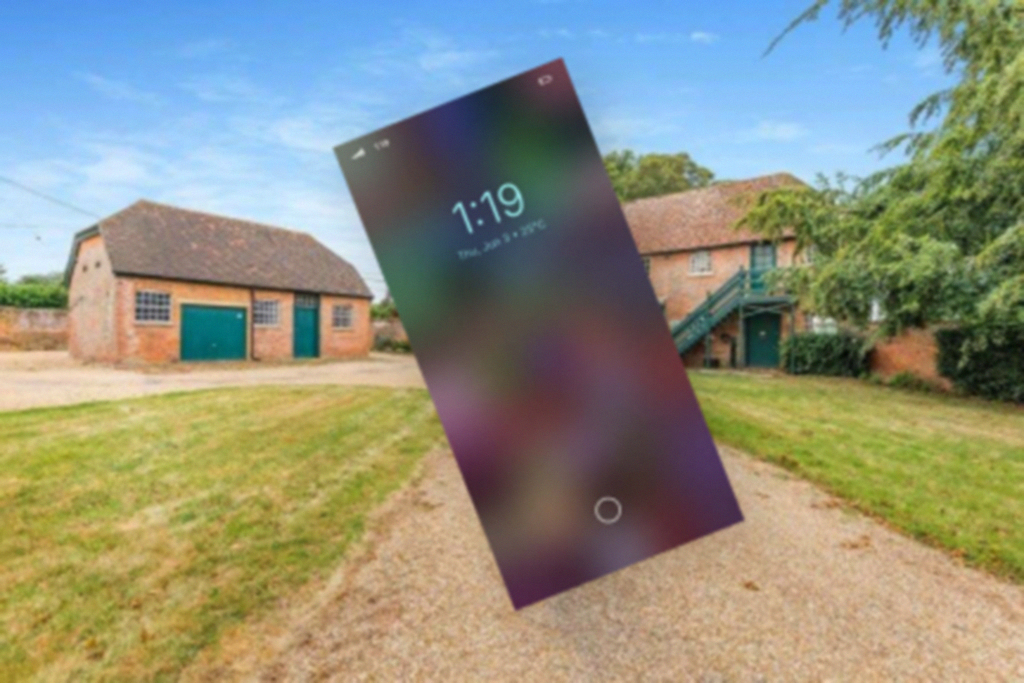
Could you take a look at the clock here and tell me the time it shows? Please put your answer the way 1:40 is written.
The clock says 1:19
